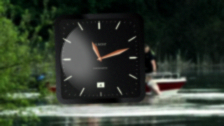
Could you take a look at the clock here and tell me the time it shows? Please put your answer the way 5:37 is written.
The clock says 11:12
